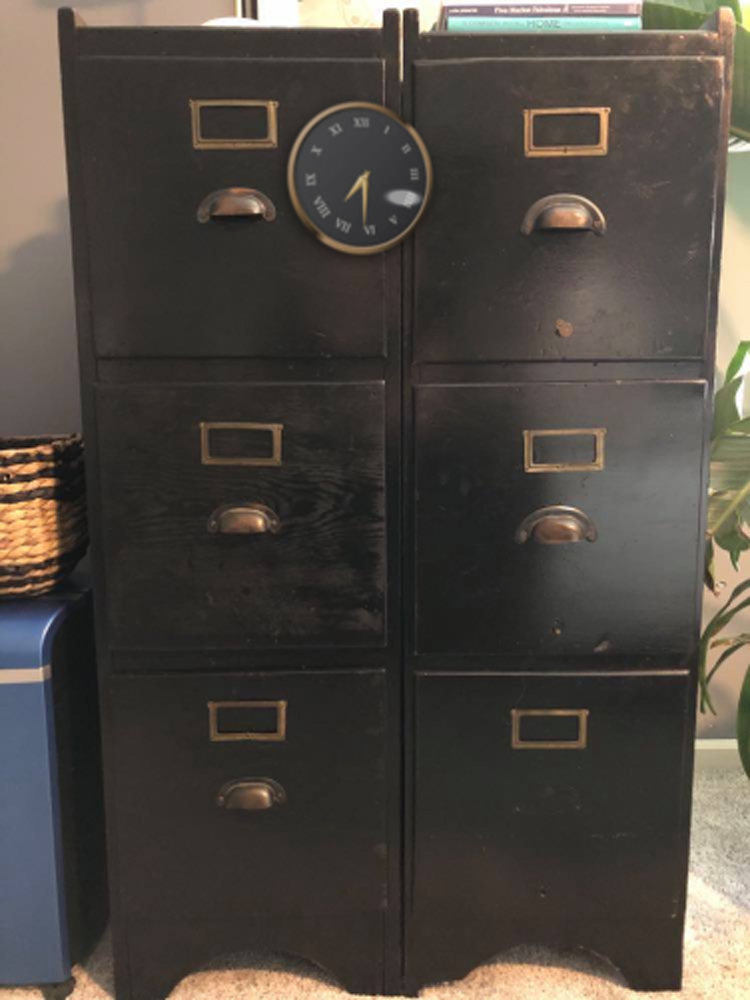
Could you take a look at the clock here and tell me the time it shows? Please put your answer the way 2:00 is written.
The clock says 7:31
